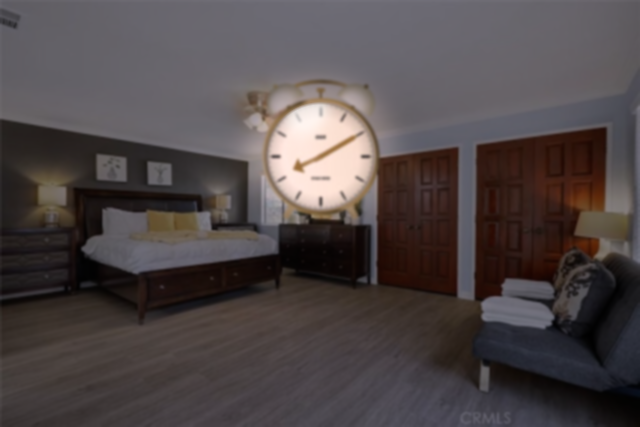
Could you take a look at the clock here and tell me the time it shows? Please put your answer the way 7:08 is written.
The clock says 8:10
